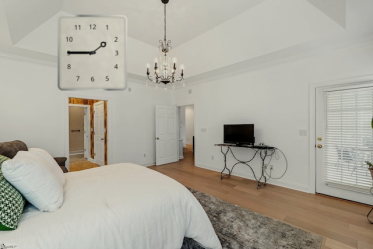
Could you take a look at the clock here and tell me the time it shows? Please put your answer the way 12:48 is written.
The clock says 1:45
